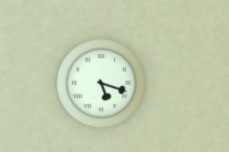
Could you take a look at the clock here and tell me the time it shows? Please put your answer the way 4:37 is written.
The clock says 5:18
